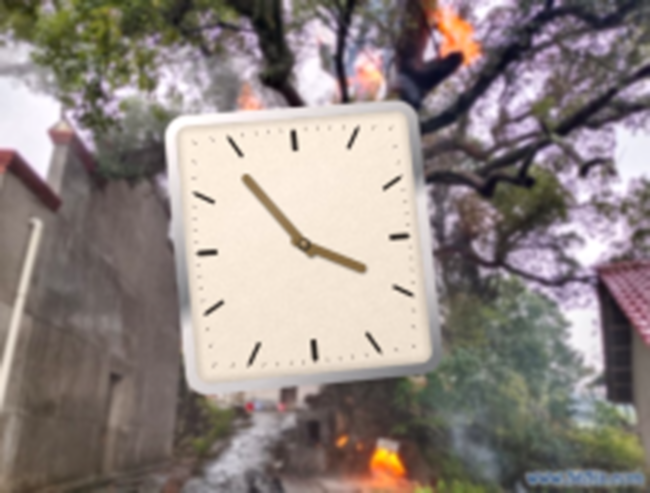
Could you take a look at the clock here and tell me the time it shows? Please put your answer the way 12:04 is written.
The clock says 3:54
